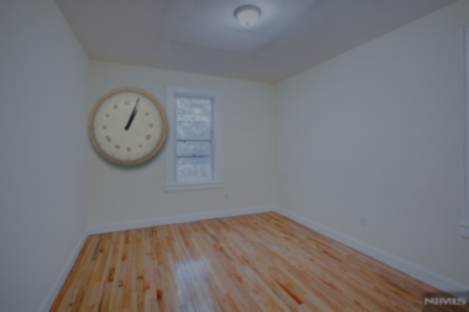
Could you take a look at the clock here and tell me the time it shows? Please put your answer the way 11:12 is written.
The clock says 1:04
